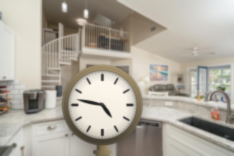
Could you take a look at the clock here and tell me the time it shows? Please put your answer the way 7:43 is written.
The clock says 4:47
